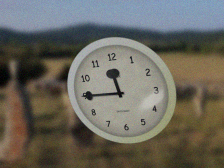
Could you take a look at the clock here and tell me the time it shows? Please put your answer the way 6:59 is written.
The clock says 11:45
